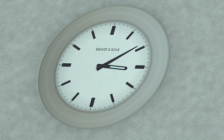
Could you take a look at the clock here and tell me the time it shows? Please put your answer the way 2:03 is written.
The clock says 3:09
